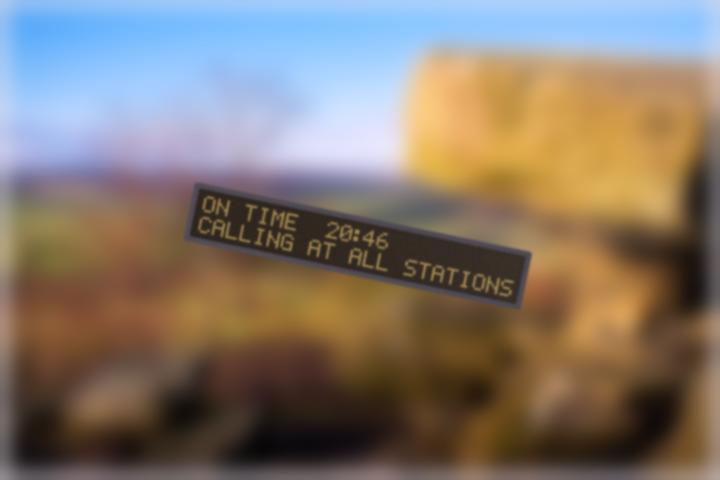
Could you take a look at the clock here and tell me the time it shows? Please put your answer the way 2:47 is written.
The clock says 20:46
